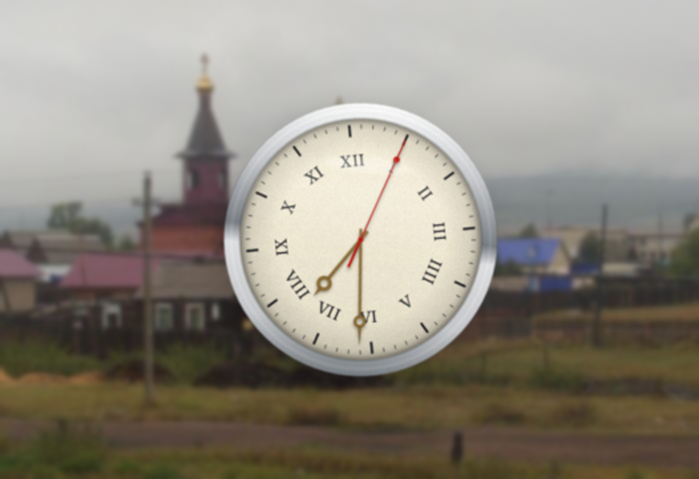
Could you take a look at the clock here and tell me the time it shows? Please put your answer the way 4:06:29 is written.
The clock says 7:31:05
